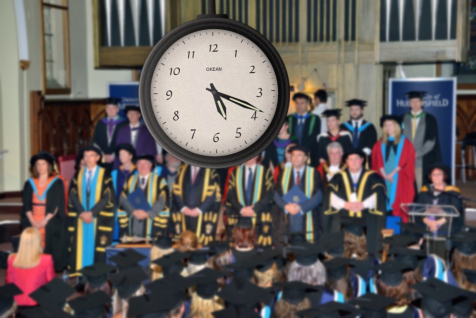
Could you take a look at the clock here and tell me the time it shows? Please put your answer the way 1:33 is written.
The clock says 5:19
